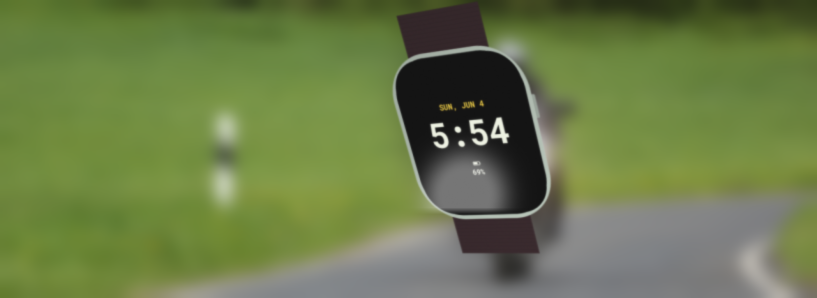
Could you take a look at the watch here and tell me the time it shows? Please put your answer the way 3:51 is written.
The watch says 5:54
